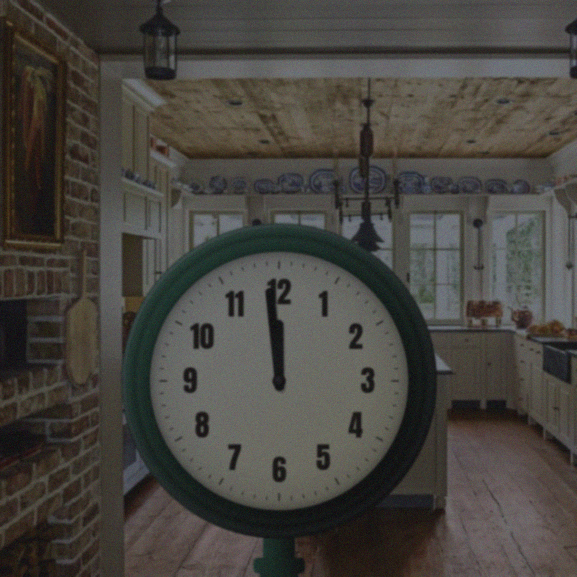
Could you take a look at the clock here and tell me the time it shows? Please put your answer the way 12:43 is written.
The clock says 11:59
